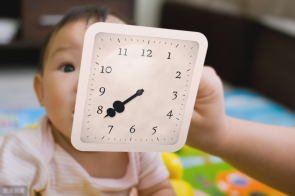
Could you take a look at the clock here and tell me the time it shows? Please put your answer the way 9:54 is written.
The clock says 7:38
